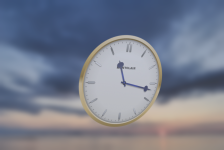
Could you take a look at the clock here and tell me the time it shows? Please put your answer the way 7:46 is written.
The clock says 11:17
